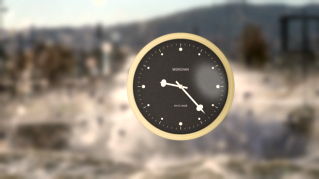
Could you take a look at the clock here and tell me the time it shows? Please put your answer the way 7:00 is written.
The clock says 9:23
